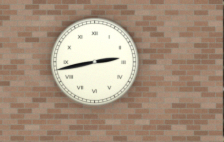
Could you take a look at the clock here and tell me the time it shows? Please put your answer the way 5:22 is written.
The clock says 2:43
